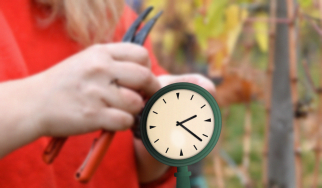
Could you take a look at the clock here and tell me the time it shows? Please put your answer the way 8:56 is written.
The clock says 2:22
